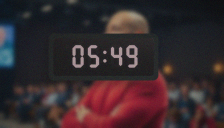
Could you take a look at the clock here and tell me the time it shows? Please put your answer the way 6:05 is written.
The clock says 5:49
